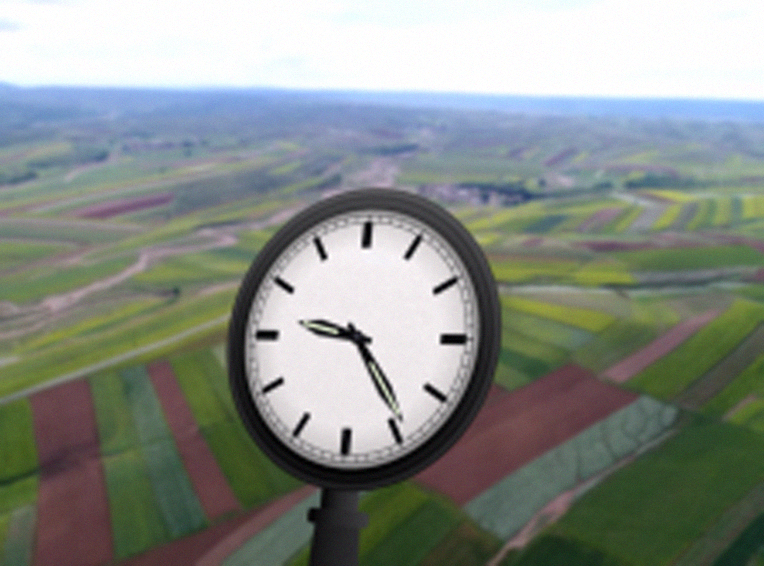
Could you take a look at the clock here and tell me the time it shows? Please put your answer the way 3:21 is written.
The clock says 9:24
